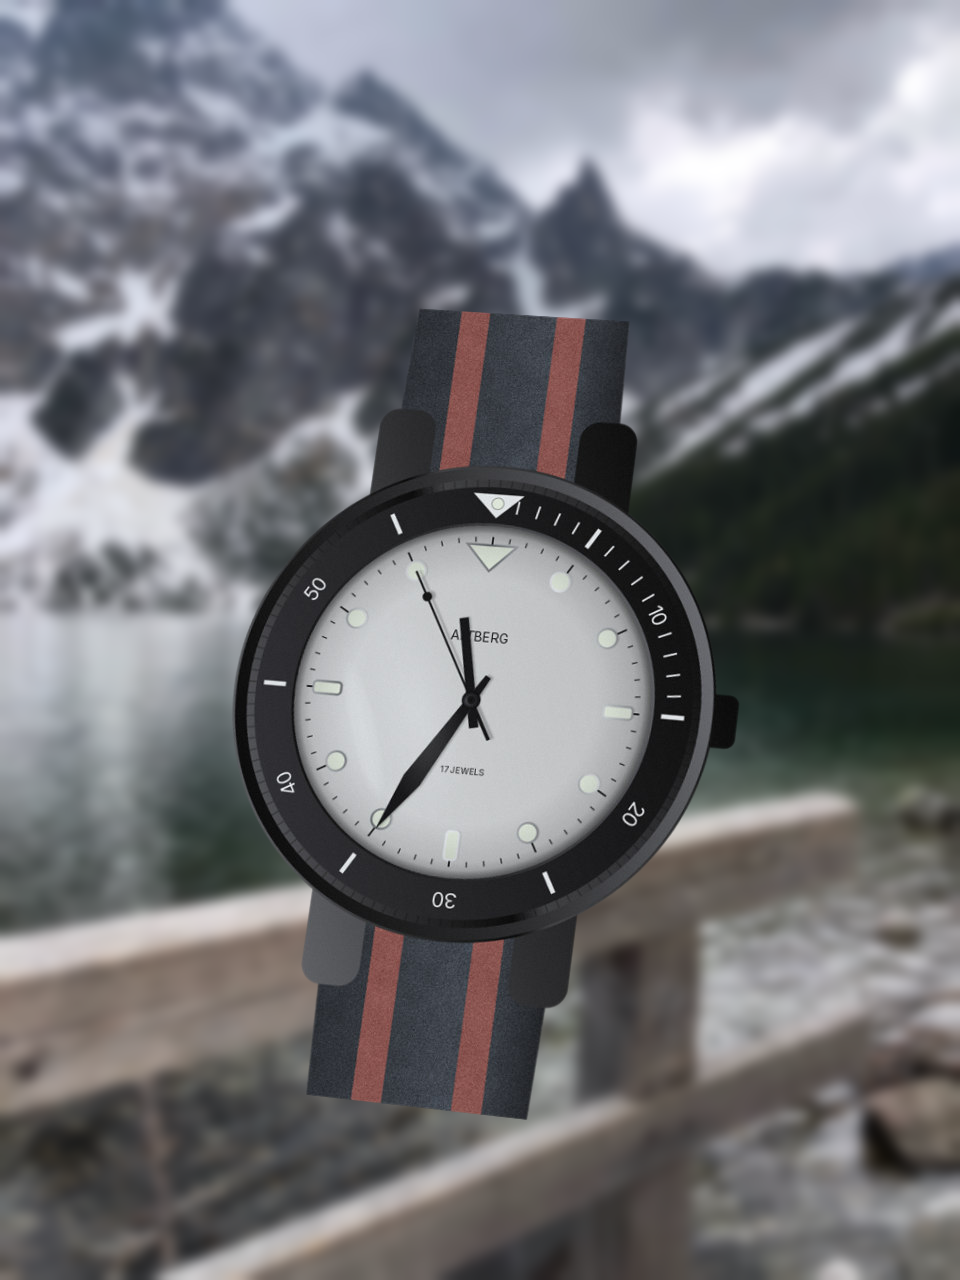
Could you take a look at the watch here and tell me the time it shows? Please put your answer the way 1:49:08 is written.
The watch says 11:34:55
